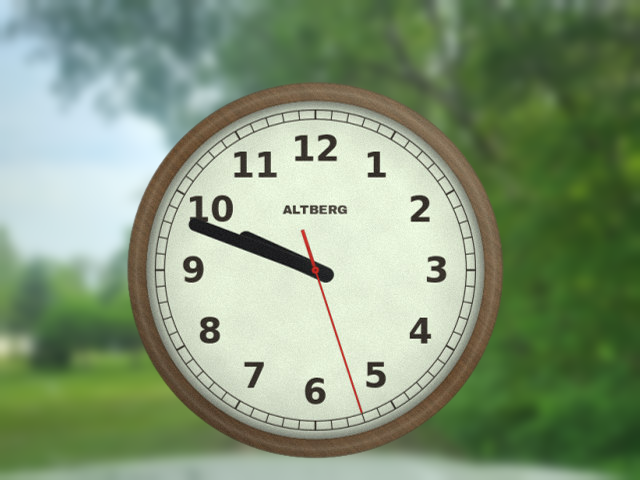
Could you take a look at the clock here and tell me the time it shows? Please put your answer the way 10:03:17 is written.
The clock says 9:48:27
